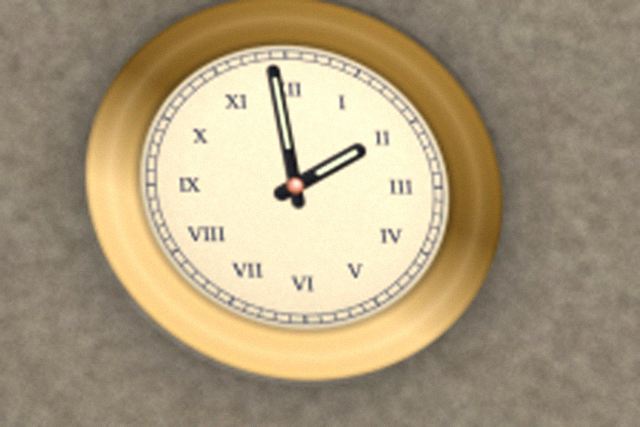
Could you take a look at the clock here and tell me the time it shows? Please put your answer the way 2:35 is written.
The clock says 1:59
